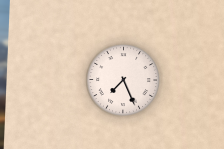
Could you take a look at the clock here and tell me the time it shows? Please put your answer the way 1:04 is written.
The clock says 7:26
